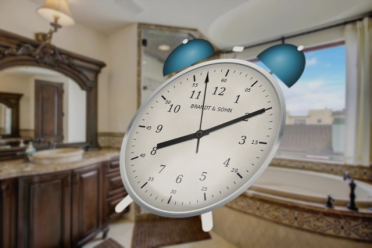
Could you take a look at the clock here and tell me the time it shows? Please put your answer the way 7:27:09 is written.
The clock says 8:09:57
